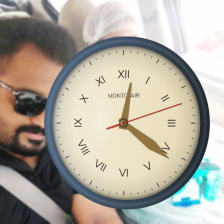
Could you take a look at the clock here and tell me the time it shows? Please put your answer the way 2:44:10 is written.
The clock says 12:21:12
